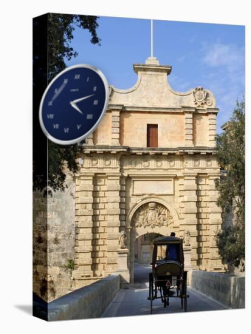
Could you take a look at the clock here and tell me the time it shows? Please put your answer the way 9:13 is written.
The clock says 4:12
